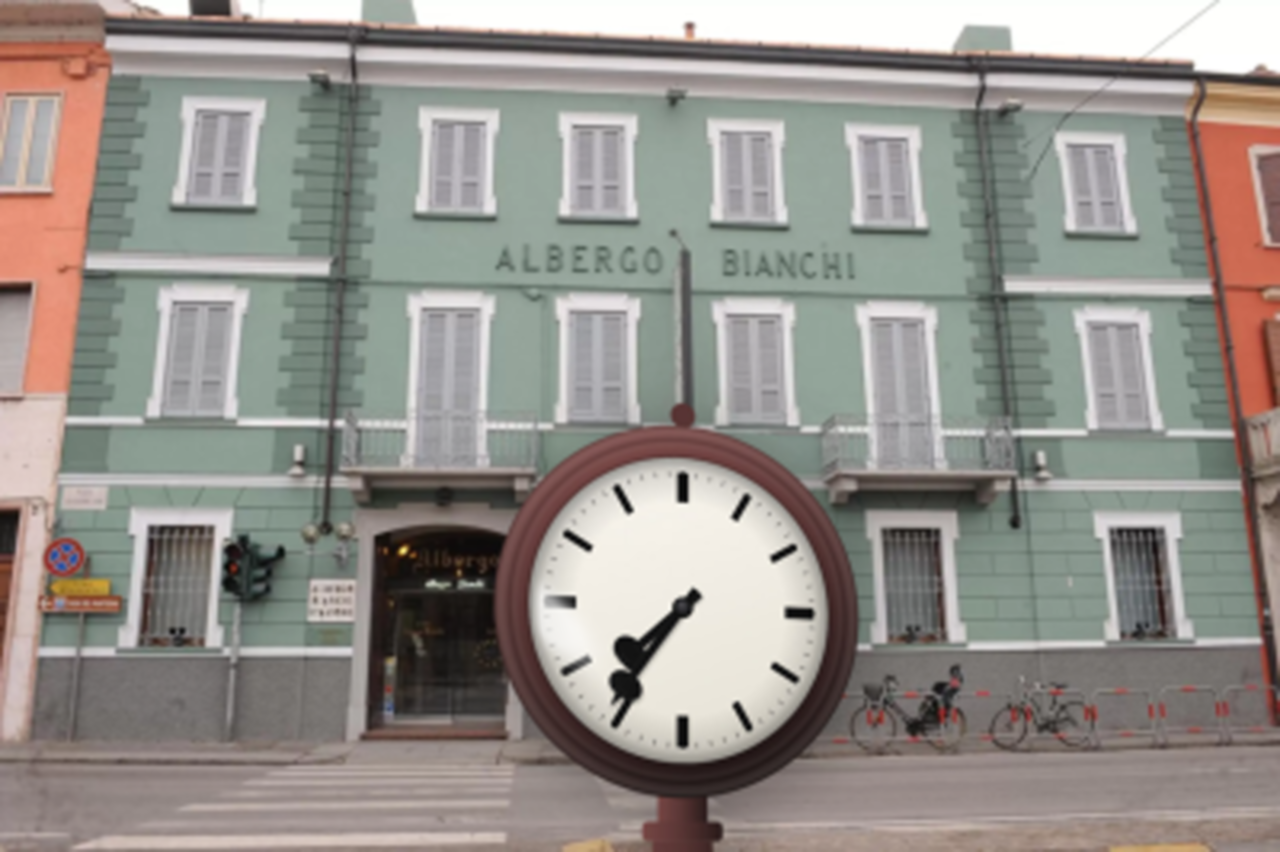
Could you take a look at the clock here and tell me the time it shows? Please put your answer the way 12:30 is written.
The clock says 7:36
